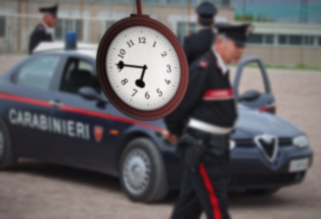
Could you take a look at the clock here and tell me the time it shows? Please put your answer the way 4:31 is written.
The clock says 6:46
